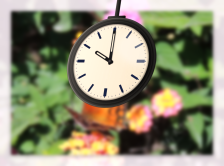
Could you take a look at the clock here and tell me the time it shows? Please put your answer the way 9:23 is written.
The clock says 10:00
